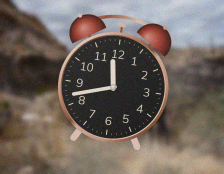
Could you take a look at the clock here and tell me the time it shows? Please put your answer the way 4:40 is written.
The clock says 11:42
